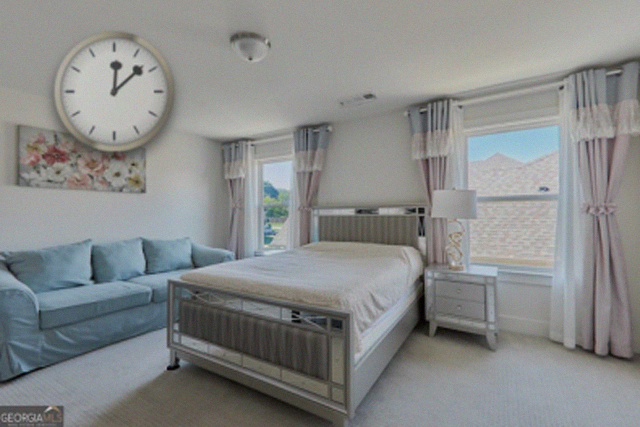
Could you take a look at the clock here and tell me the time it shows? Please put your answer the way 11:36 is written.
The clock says 12:08
